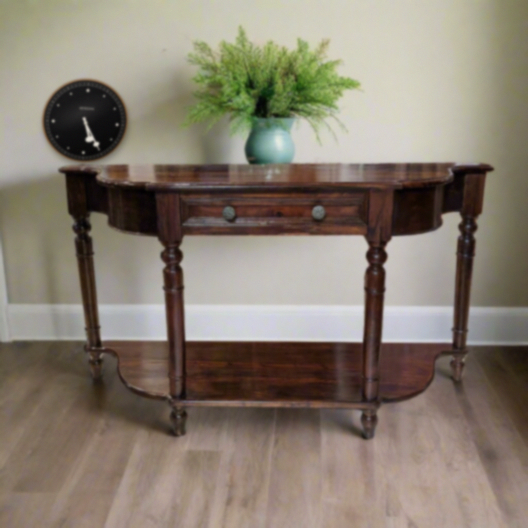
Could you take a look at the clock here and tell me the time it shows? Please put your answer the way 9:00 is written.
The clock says 5:25
